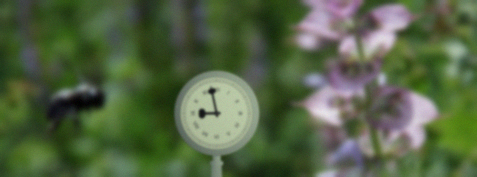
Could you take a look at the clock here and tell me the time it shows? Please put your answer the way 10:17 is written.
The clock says 8:58
